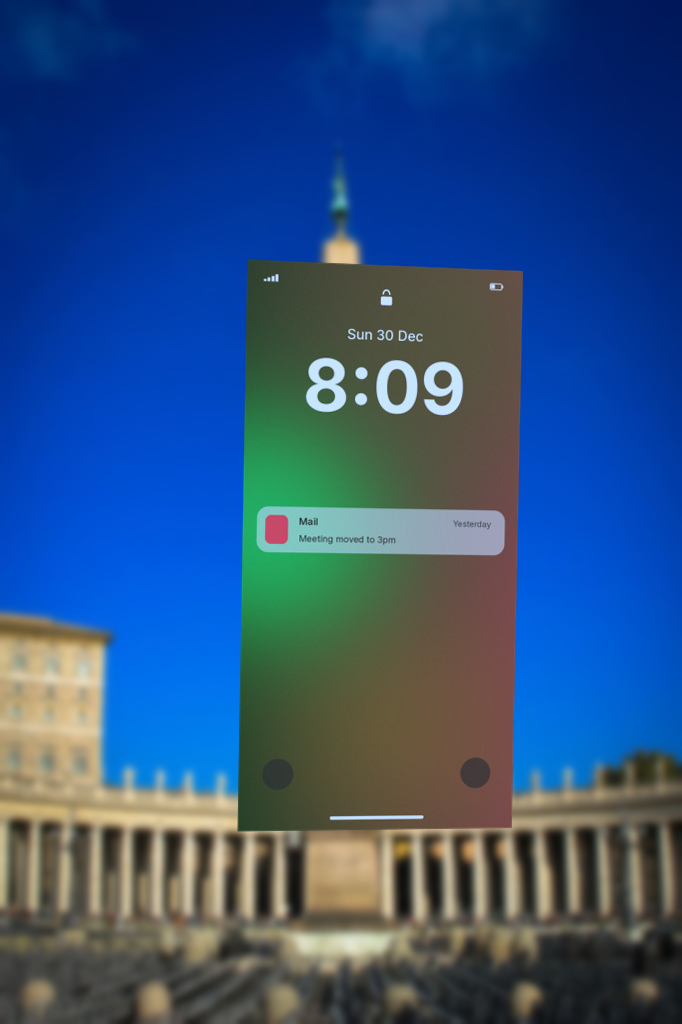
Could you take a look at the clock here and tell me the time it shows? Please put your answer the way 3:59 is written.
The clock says 8:09
